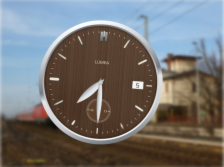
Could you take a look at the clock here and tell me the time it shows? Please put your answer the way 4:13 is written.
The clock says 7:30
